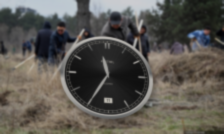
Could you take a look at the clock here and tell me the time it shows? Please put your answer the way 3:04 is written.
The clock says 11:35
